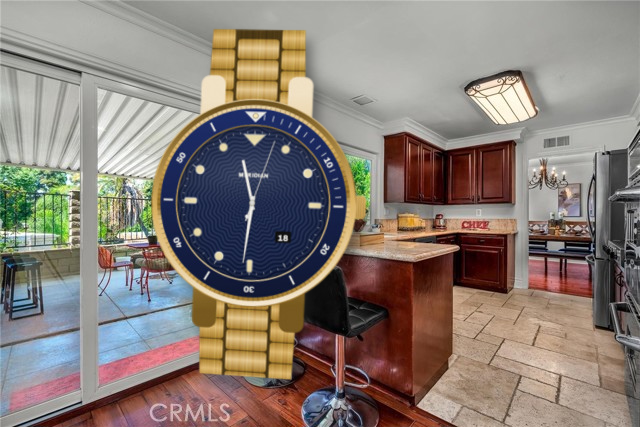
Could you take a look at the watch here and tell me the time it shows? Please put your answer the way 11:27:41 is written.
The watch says 11:31:03
